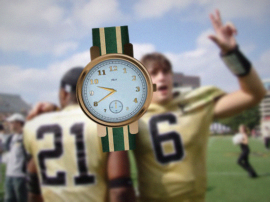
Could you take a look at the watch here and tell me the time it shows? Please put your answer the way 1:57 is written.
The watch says 9:40
